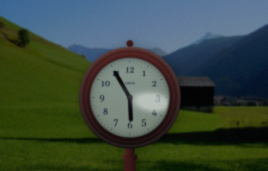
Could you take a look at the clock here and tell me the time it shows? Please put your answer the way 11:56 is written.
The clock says 5:55
